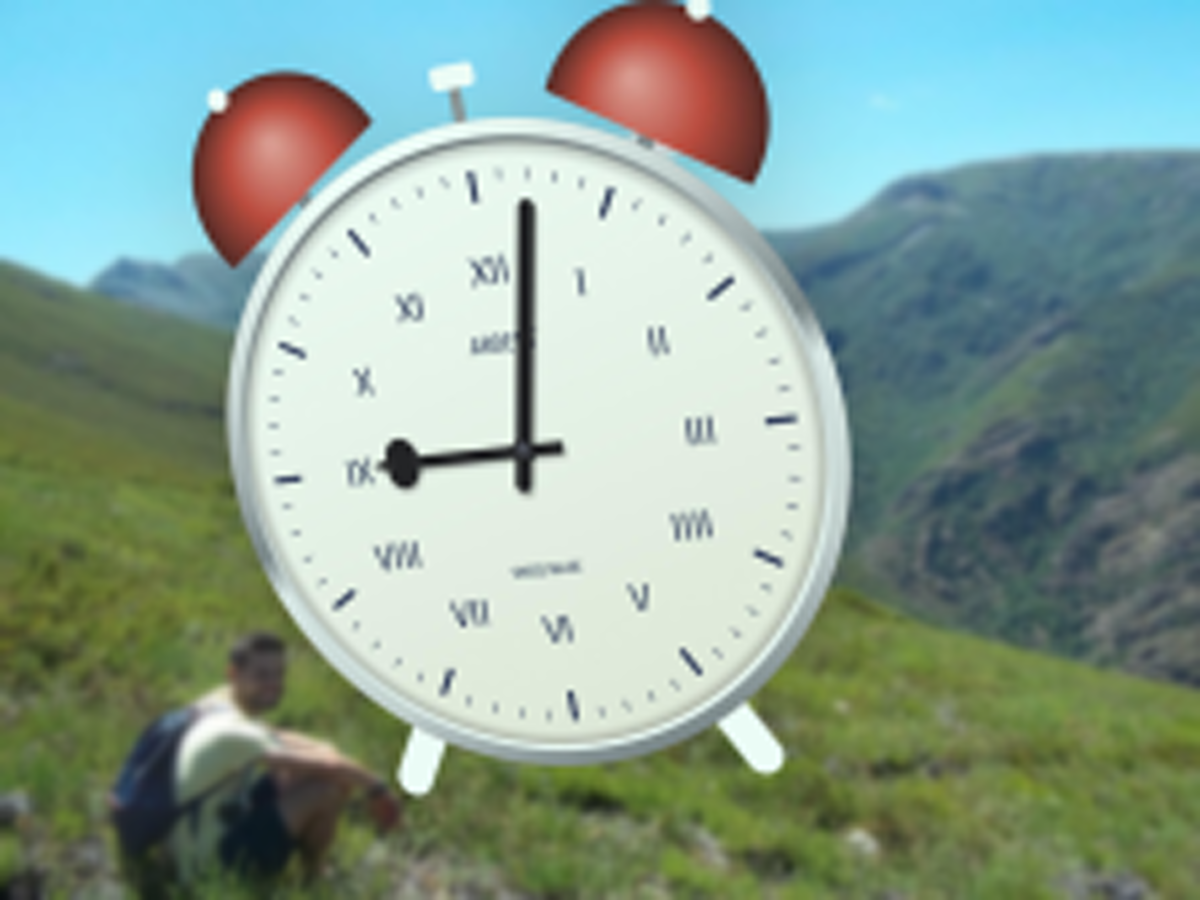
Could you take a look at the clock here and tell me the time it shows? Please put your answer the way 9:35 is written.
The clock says 9:02
